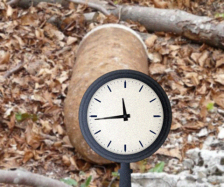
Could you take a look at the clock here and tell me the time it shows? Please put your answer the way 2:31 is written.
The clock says 11:44
